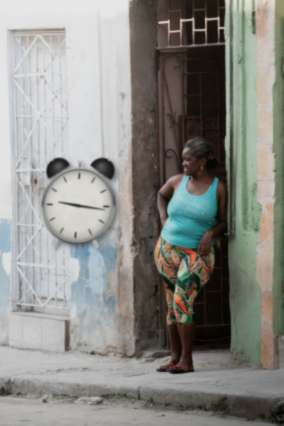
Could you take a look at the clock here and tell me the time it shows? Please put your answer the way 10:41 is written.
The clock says 9:16
